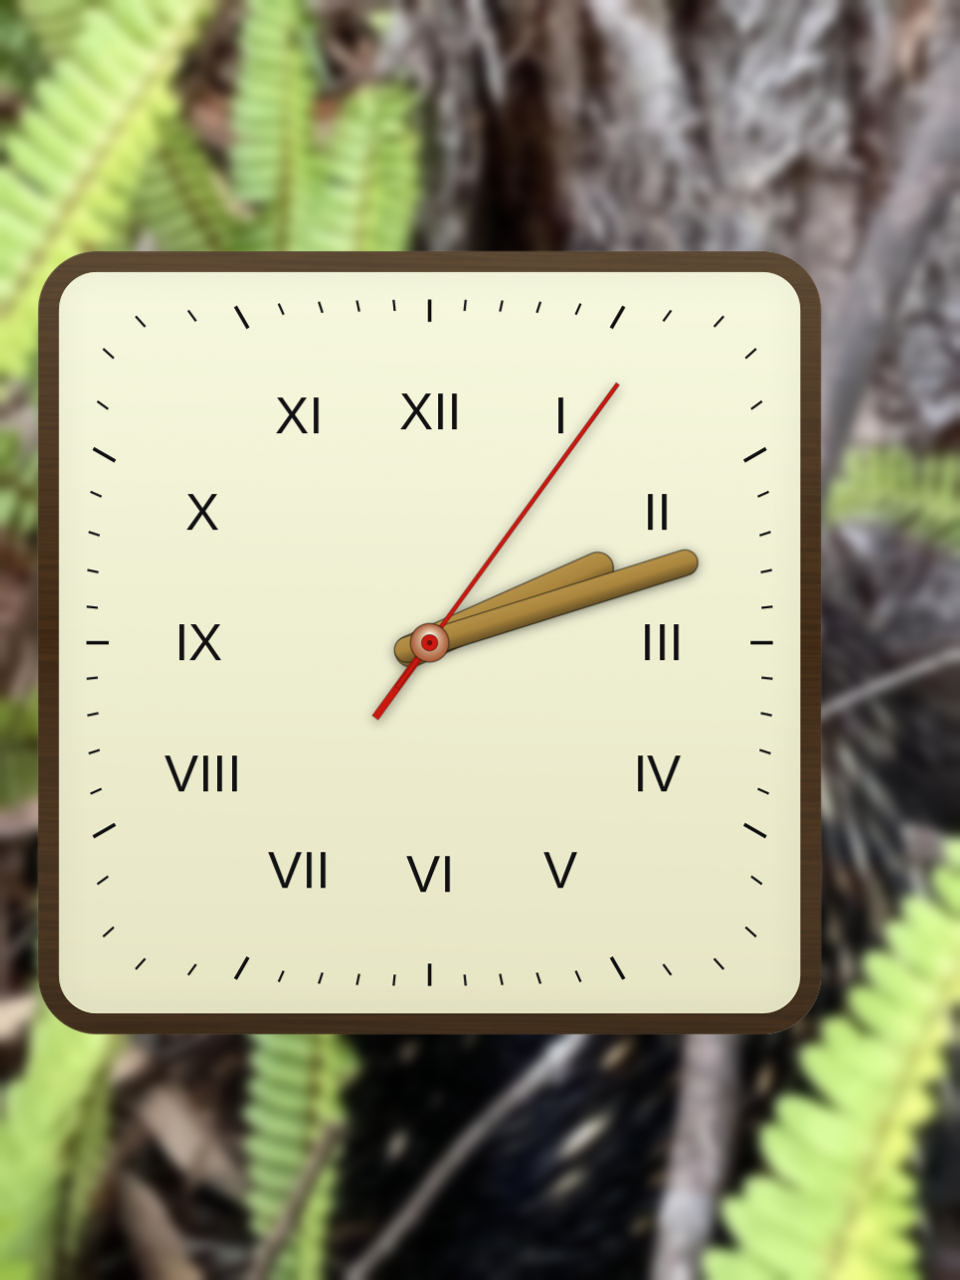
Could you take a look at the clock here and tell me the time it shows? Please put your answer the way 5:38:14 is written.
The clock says 2:12:06
